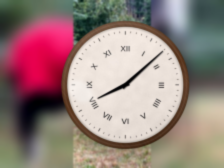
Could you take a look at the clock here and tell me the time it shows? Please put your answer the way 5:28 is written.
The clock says 8:08
